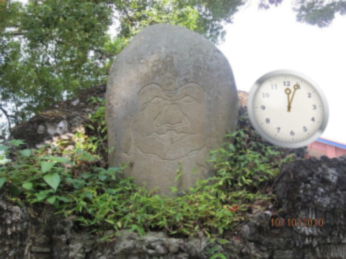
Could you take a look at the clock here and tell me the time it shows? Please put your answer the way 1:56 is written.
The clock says 12:04
